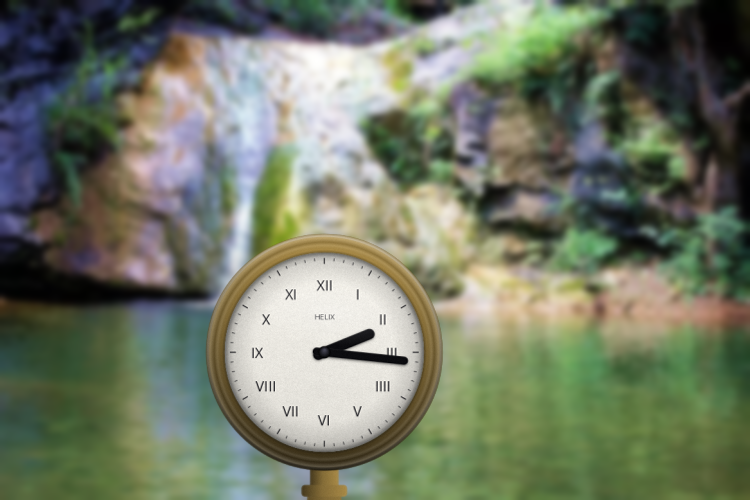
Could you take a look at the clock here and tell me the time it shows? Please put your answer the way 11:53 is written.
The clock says 2:16
